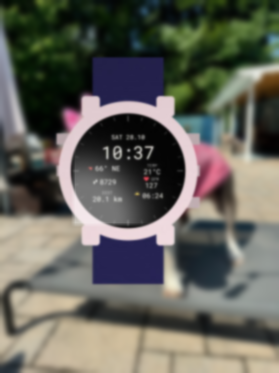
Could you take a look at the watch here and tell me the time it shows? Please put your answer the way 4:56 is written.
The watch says 10:37
